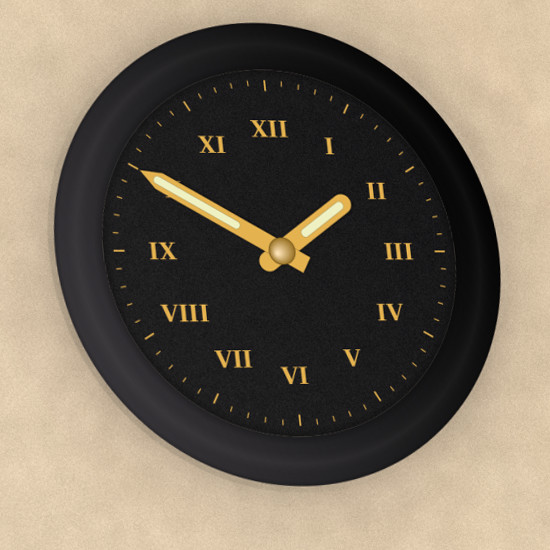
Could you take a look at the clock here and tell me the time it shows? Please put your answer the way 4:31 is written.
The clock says 1:50
